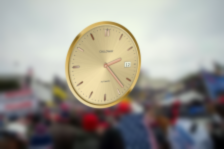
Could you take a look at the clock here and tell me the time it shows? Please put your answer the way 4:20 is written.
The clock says 2:23
